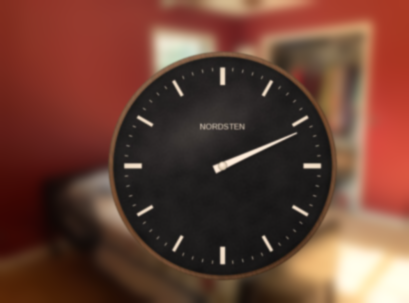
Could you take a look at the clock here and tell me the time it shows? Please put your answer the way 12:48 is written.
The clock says 2:11
